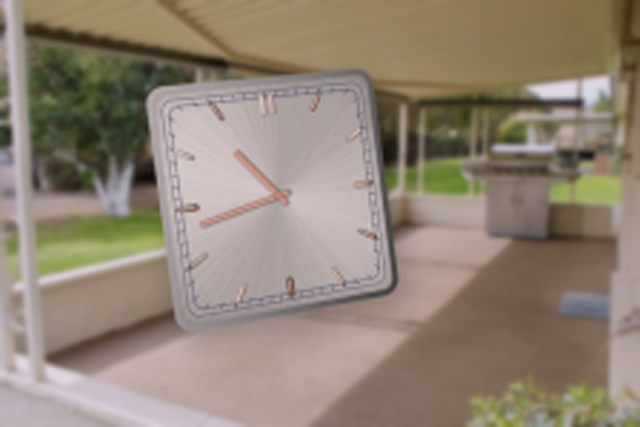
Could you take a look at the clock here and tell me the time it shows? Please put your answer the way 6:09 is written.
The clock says 10:43
